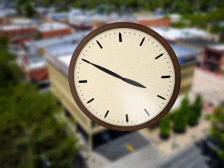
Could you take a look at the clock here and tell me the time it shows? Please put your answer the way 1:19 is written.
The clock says 3:50
